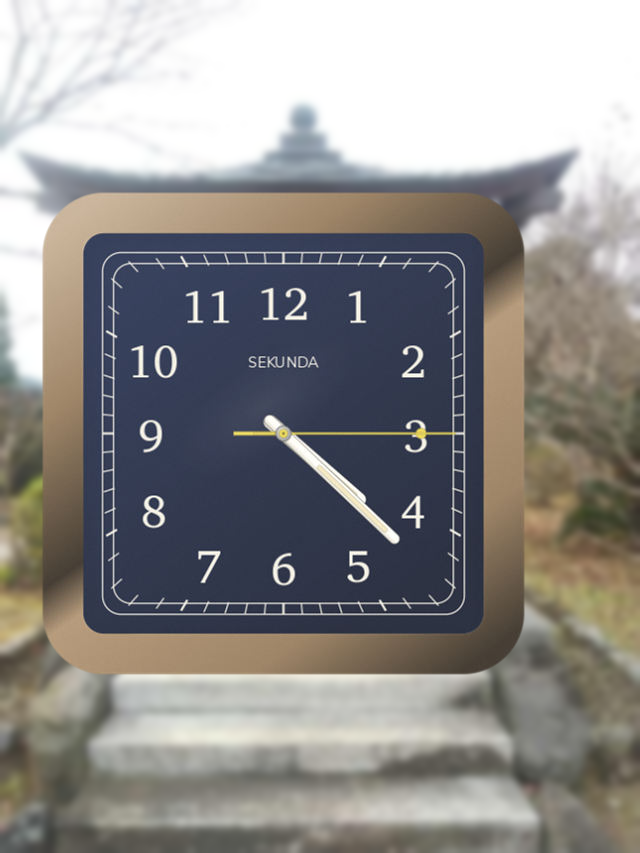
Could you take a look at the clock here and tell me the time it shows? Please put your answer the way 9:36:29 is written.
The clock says 4:22:15
